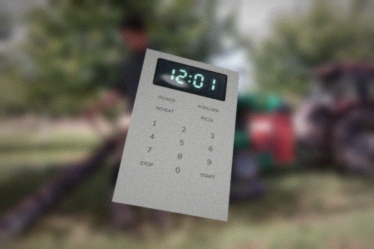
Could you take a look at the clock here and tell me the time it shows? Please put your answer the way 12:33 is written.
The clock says 12:01
